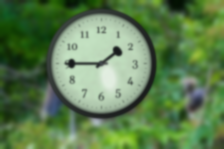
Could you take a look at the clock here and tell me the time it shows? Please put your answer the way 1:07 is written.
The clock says 1:45
